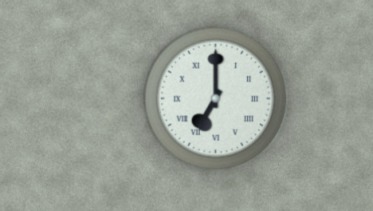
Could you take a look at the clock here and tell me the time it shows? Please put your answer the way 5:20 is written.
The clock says 7:00
